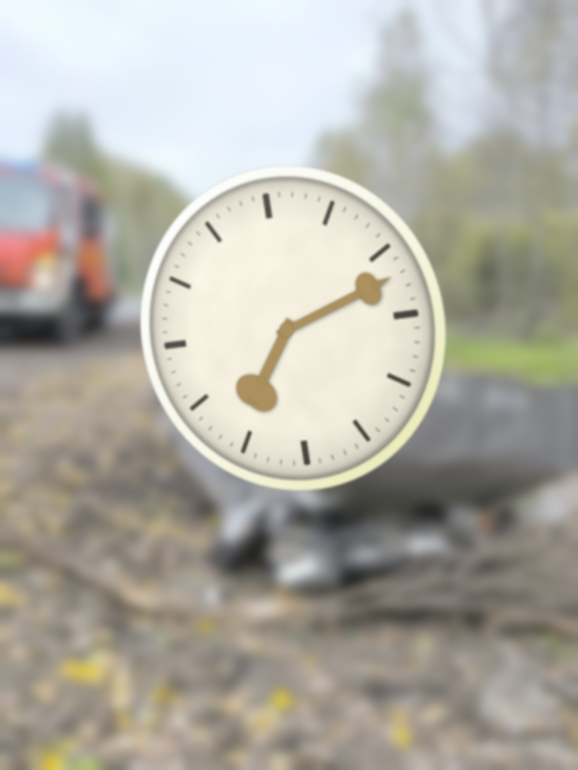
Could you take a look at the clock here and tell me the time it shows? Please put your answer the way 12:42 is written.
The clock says 7:12
